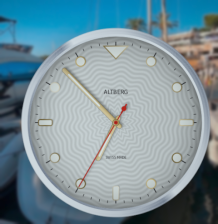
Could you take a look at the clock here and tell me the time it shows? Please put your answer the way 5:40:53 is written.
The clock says 6:52:35
